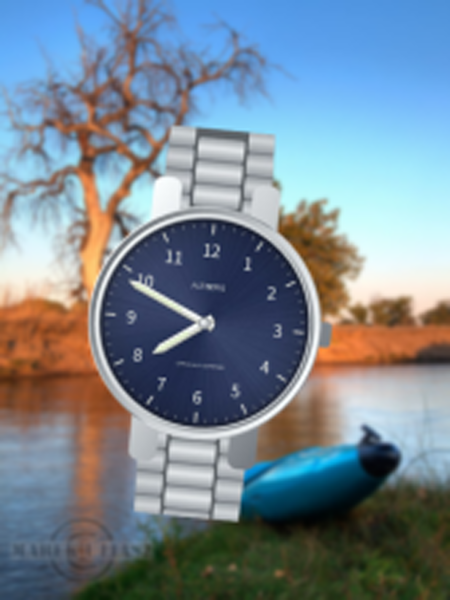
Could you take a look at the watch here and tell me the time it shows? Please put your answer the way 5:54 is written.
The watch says 7:49
